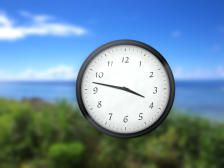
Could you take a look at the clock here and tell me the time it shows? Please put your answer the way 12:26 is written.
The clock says 3:47
